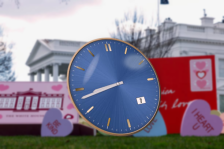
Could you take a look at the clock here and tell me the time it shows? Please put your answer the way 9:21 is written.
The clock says 8:43
